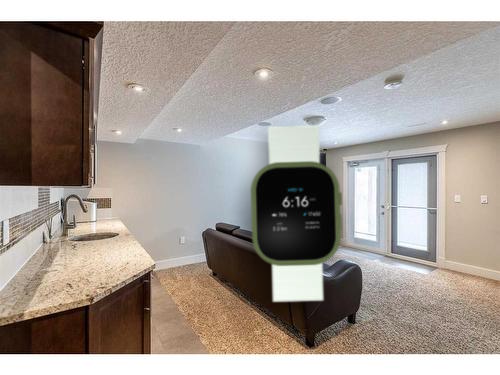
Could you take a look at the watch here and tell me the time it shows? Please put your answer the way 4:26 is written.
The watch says 6:16
